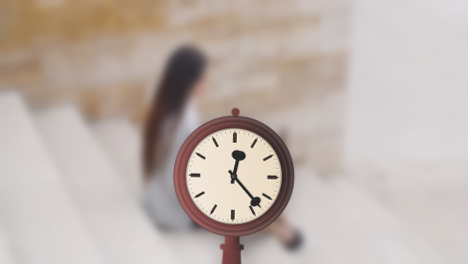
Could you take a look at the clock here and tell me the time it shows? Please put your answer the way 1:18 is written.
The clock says 12:23
